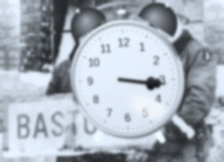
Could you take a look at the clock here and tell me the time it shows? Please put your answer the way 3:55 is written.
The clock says 3:16
